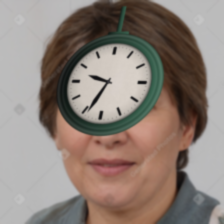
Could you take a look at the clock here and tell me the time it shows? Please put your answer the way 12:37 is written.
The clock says 9:34
